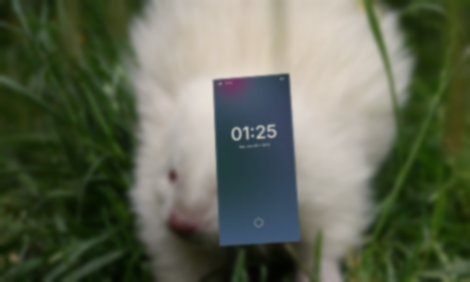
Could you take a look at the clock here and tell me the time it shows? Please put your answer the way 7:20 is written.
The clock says 1:25
